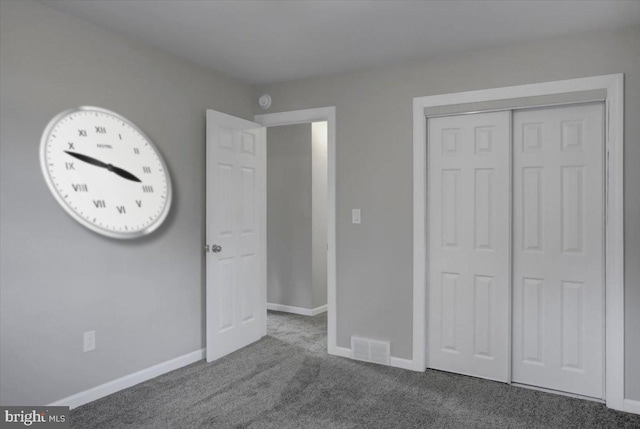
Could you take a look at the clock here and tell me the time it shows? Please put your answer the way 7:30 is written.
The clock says 3:48
